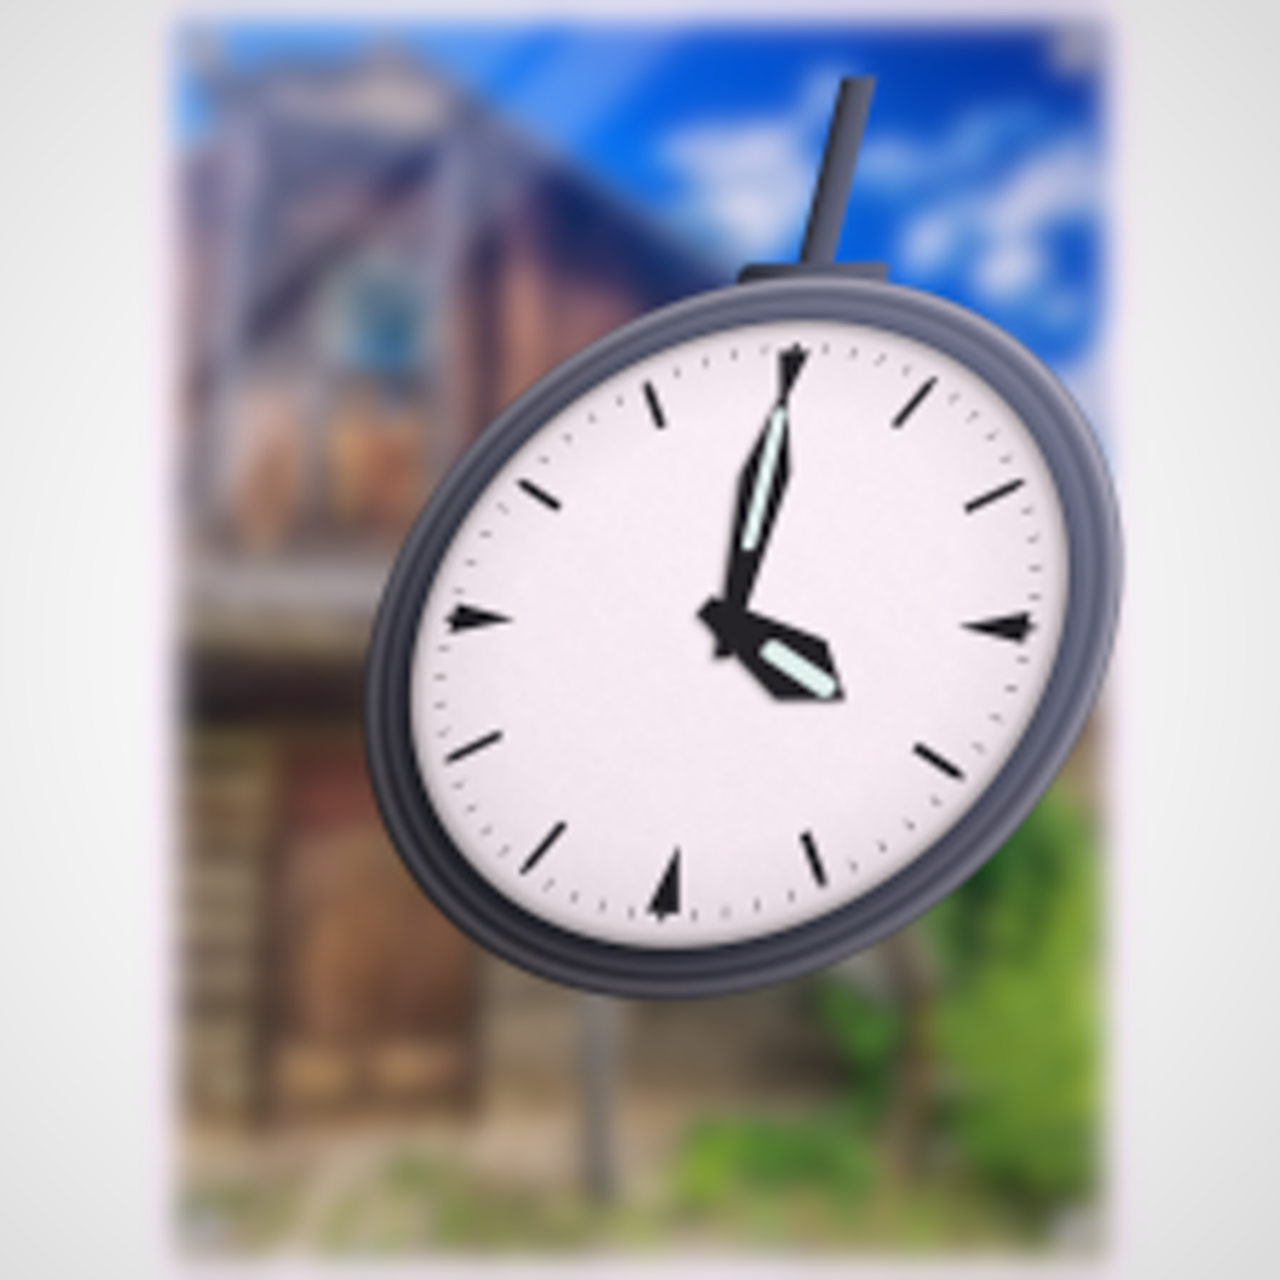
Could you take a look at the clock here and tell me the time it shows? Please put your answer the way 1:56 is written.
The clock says 4:00
